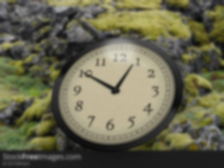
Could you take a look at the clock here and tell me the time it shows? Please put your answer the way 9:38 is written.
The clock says 12:50
